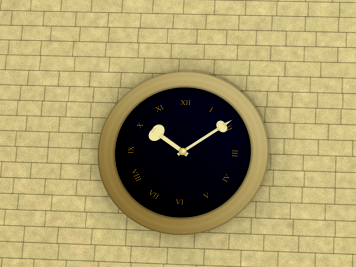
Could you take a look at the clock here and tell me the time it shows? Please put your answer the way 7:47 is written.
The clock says 10:09
